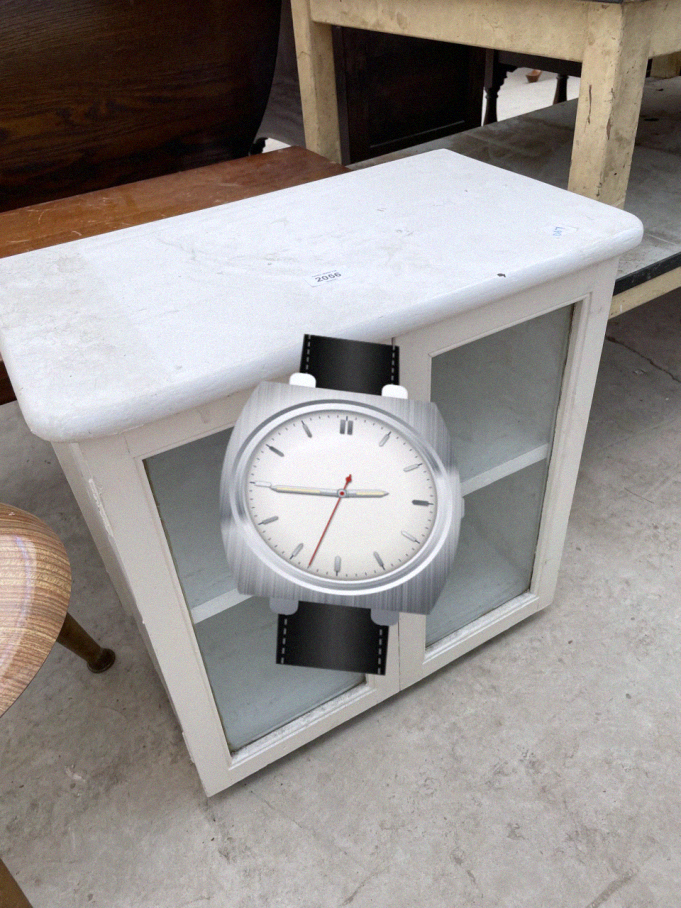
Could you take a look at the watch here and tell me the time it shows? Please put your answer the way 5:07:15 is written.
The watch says 2:44:33
